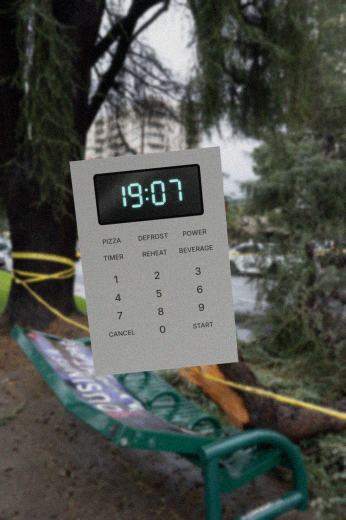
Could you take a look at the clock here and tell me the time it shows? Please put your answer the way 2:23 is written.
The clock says 19:07
